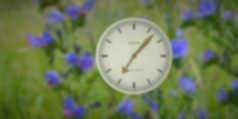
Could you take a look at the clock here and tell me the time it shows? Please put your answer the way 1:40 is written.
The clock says 7:07
